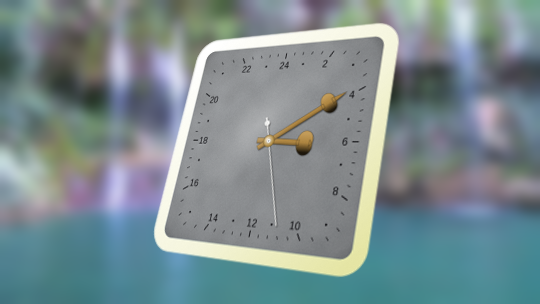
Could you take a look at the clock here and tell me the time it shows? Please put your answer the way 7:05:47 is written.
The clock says 6:09:27
